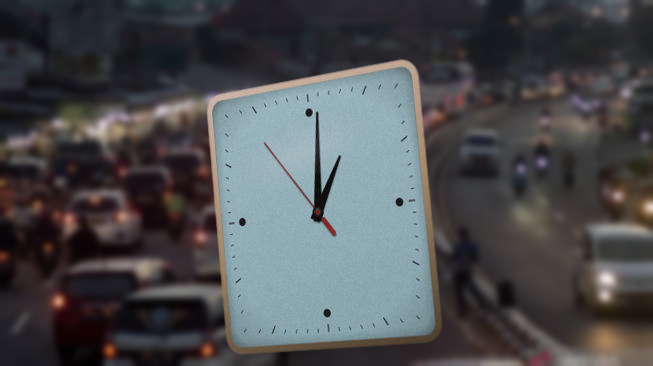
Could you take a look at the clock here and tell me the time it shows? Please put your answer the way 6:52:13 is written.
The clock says 1:00:54
